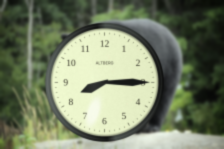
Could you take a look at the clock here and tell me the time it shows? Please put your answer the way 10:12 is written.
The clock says 8:15
